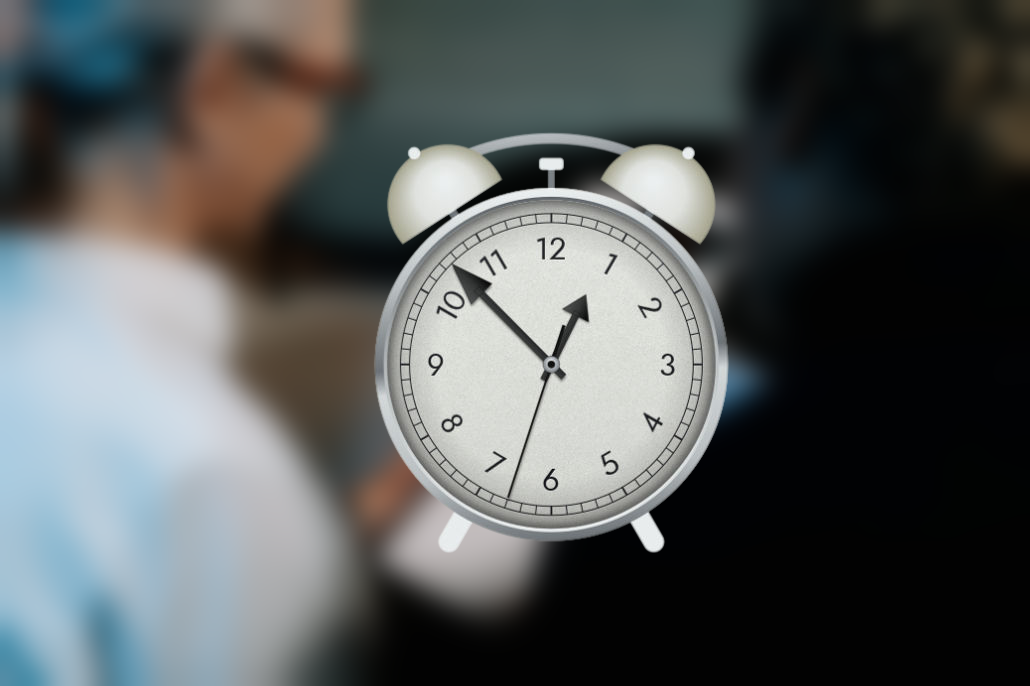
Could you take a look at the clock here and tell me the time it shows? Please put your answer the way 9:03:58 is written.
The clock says 12:52:33
